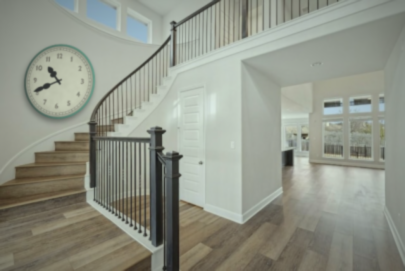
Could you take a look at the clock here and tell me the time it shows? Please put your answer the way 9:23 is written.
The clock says 10:41
